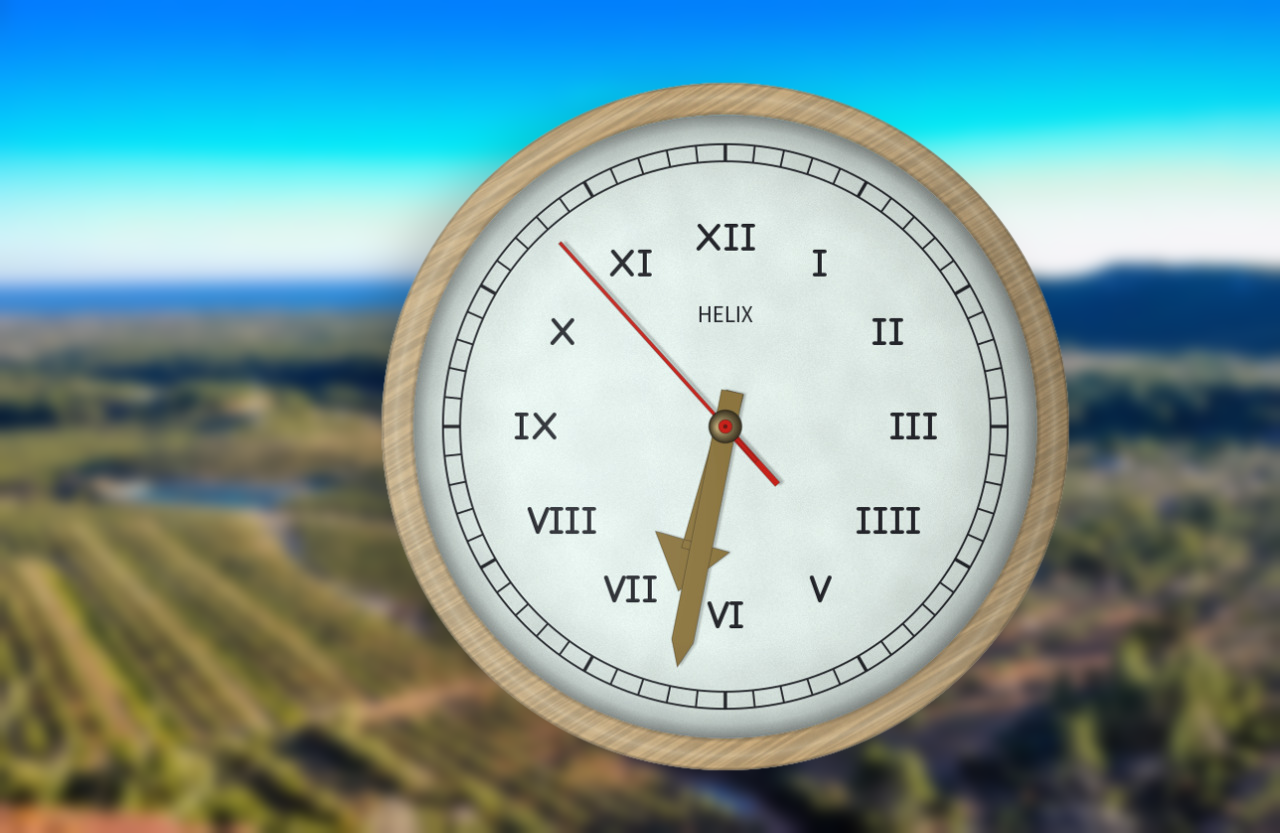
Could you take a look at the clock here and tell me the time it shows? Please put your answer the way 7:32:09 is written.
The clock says 6:31:53
